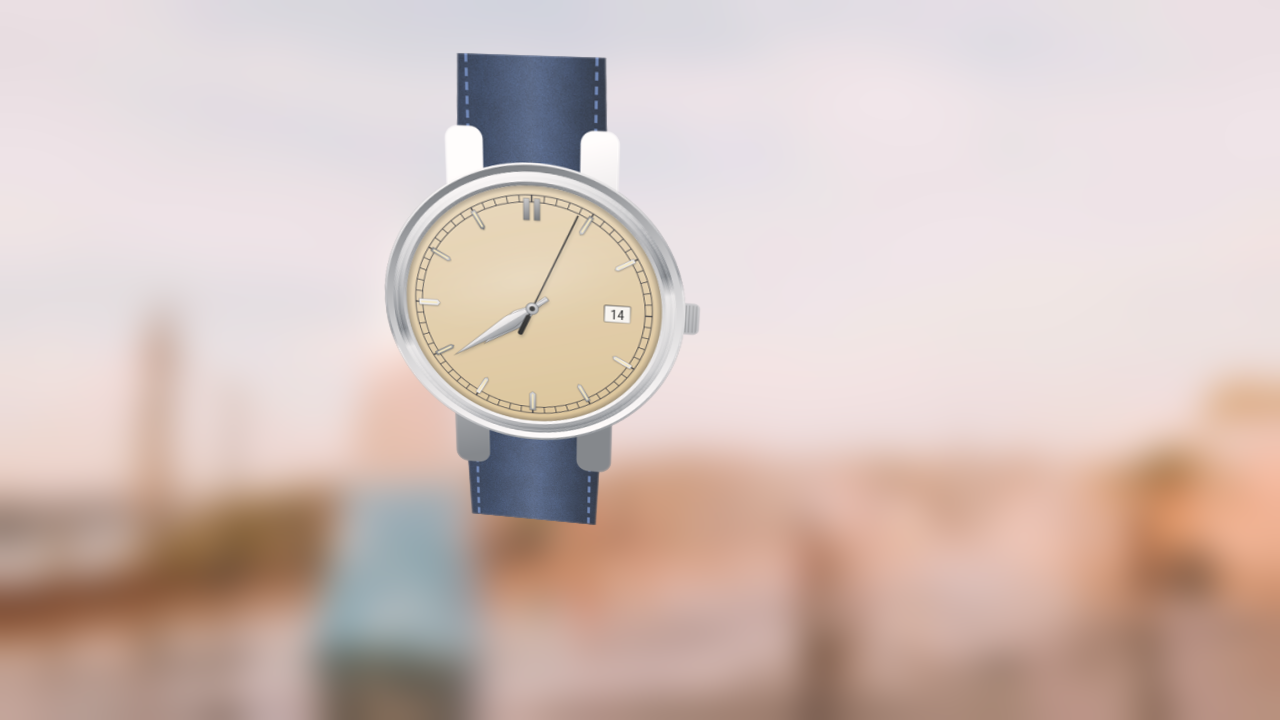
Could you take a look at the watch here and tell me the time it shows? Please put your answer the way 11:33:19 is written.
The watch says 7:39:04
